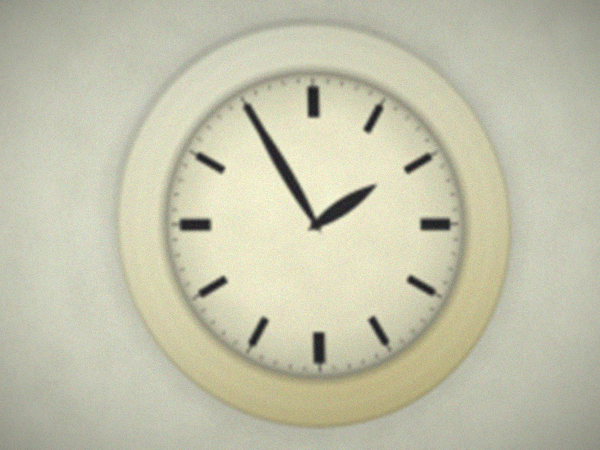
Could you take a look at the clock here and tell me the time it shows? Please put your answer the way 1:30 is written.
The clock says 1:55
